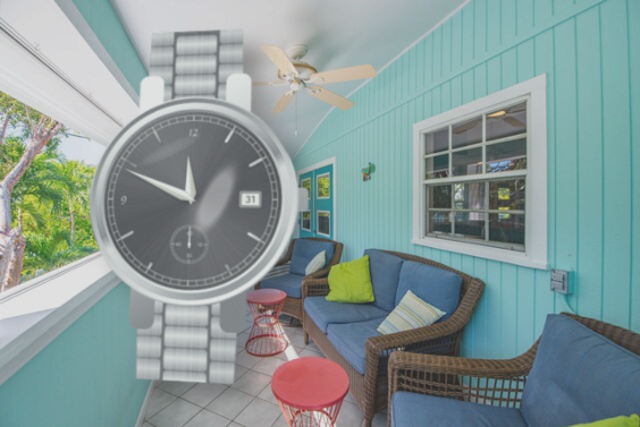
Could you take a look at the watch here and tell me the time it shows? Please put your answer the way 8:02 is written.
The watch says 11:49
